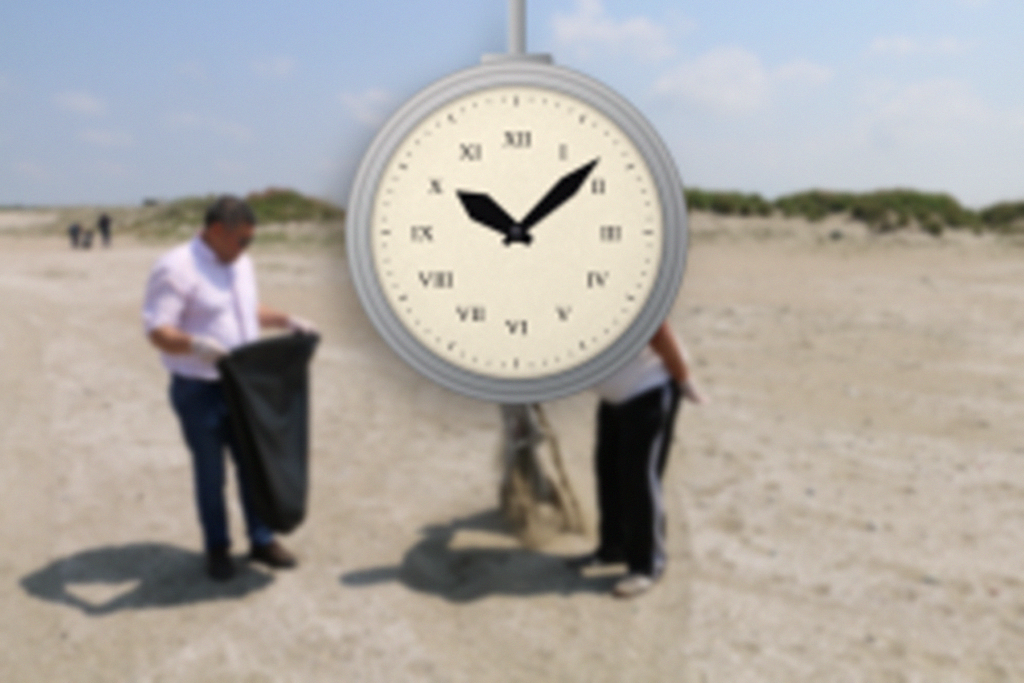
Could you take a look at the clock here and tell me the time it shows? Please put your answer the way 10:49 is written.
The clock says 10:08
